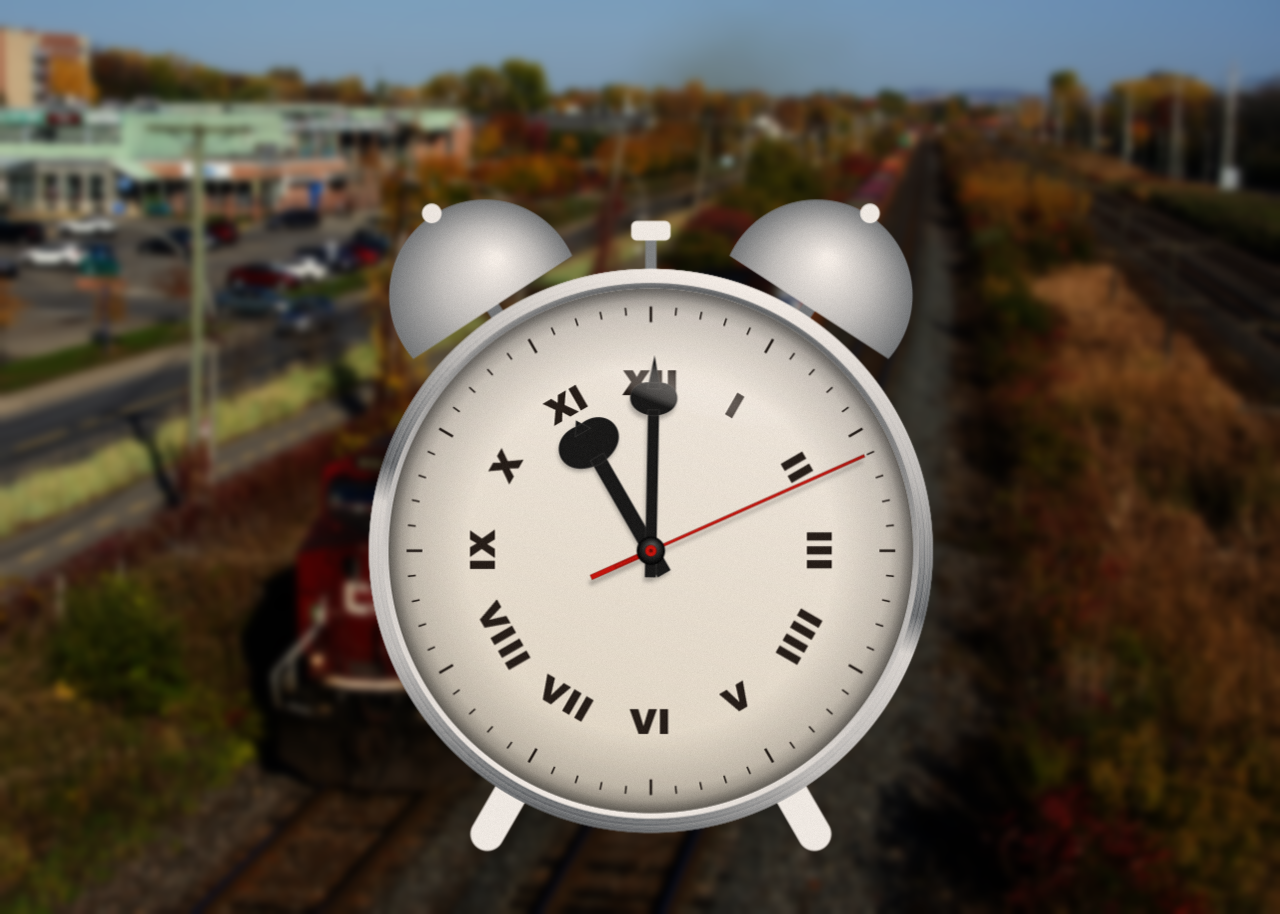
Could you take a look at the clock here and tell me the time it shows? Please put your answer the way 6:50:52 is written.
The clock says 11:00:11
